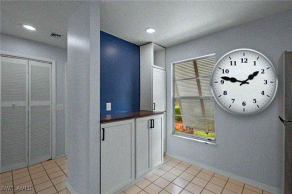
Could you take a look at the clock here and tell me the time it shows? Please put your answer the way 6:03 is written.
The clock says 1:47
